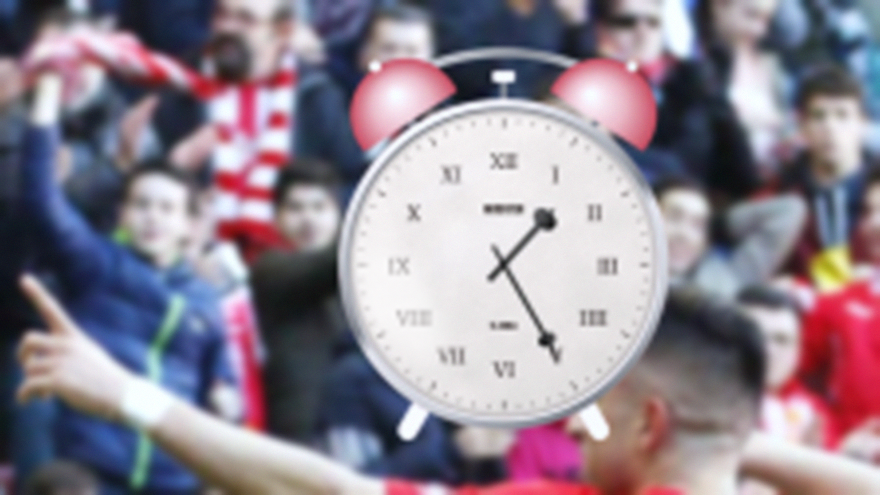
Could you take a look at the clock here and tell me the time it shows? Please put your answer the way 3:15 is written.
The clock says 1:25
